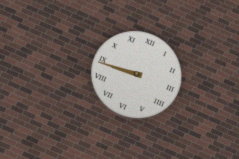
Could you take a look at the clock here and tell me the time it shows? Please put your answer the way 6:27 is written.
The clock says 8:44
